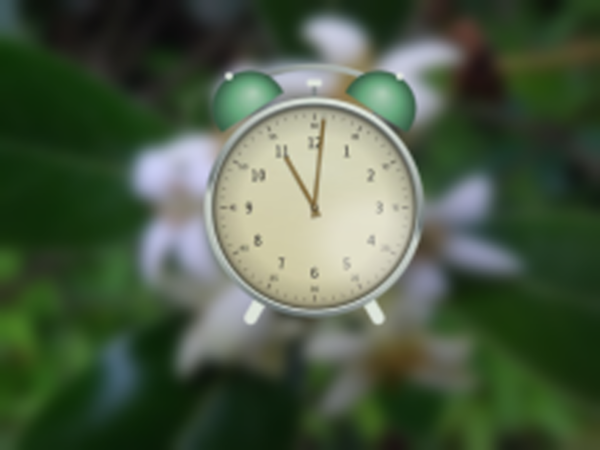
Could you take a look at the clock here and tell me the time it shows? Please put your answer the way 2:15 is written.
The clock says 11:01
